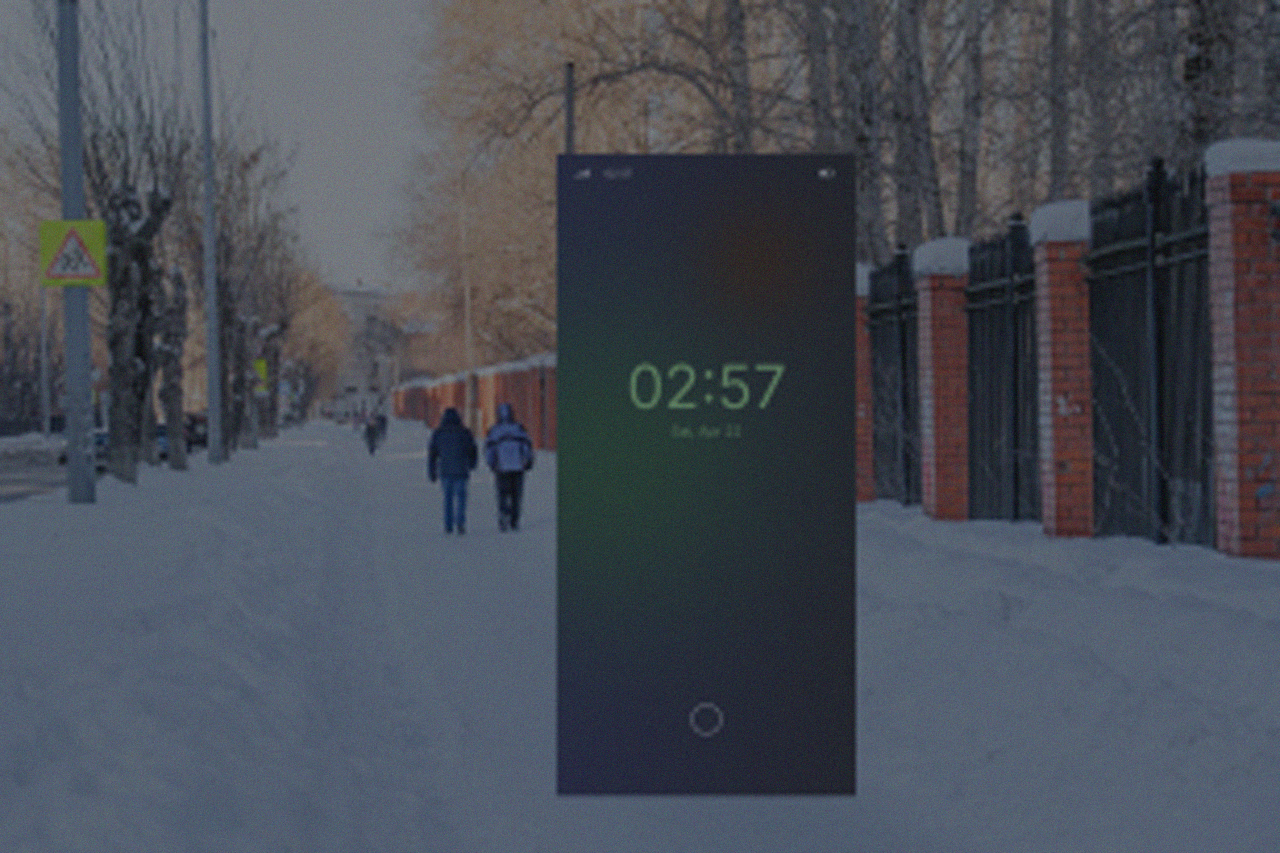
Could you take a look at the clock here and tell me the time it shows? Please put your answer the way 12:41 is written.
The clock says 2:57
